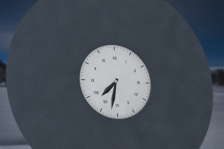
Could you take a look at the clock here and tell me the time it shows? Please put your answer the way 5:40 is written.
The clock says 7:32
